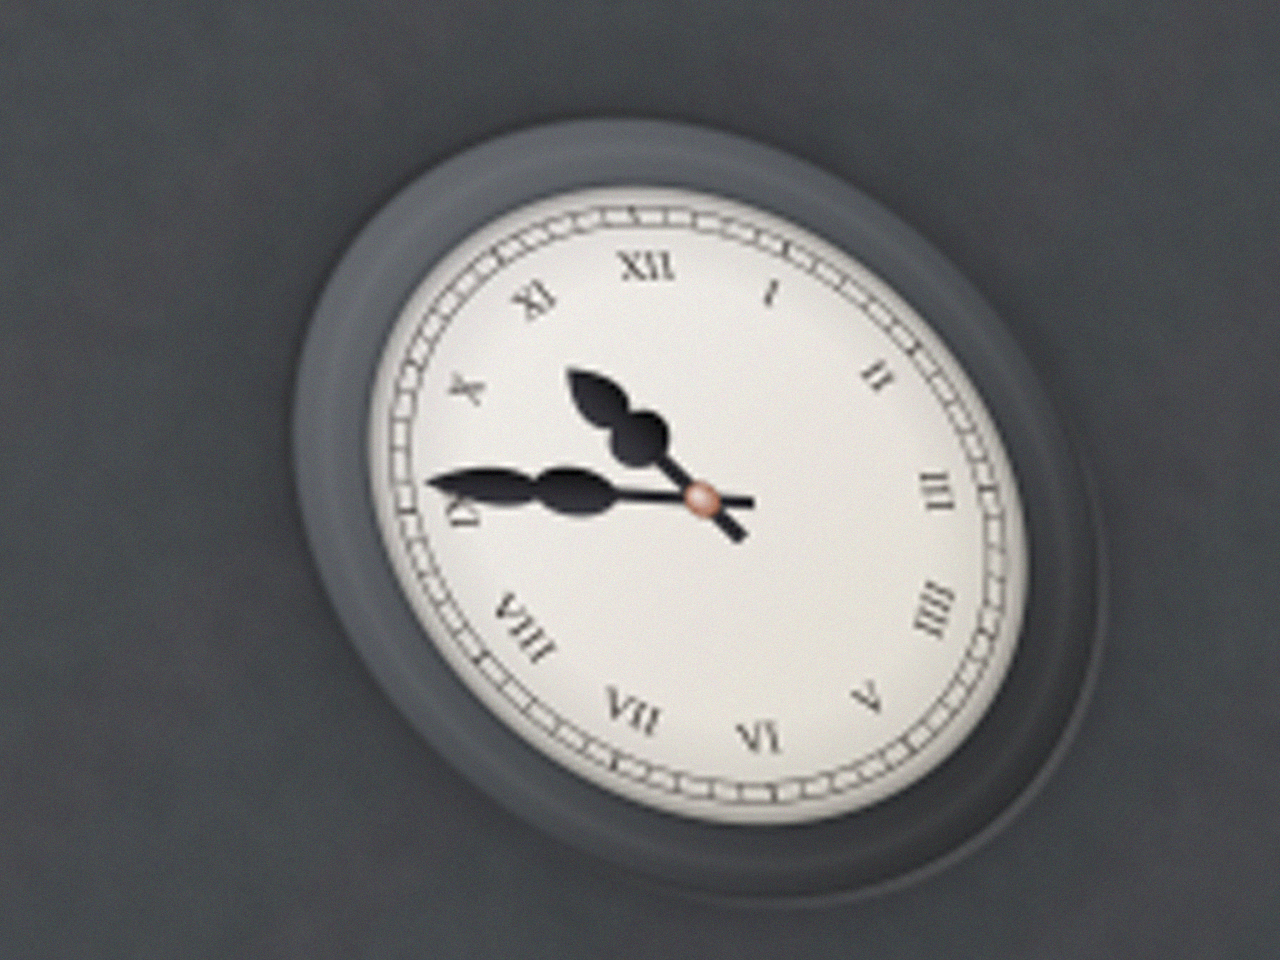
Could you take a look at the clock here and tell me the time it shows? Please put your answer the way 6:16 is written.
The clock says 10:46
